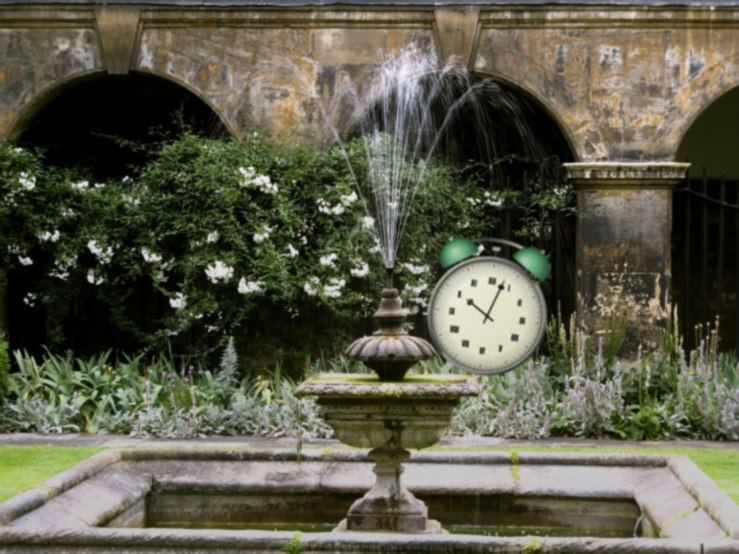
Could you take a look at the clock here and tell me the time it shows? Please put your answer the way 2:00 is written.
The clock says 10:03
